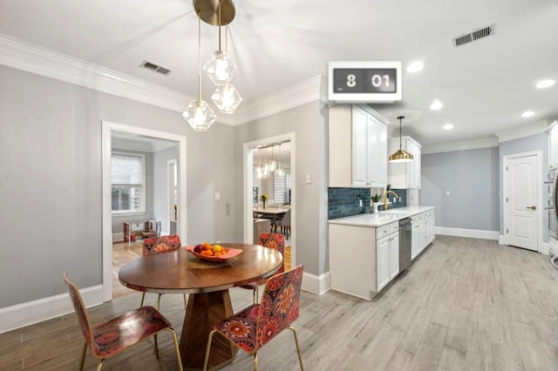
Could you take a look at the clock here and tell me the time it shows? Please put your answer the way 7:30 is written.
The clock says 8:01
